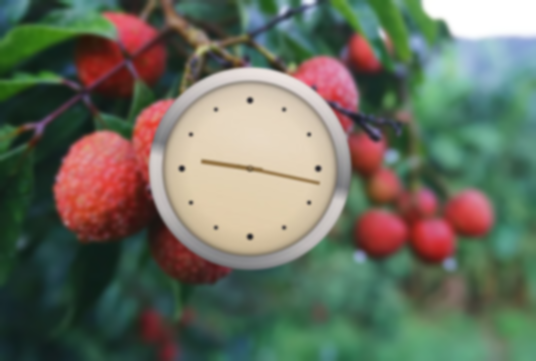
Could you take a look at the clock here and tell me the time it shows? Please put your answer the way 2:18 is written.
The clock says 9:17
